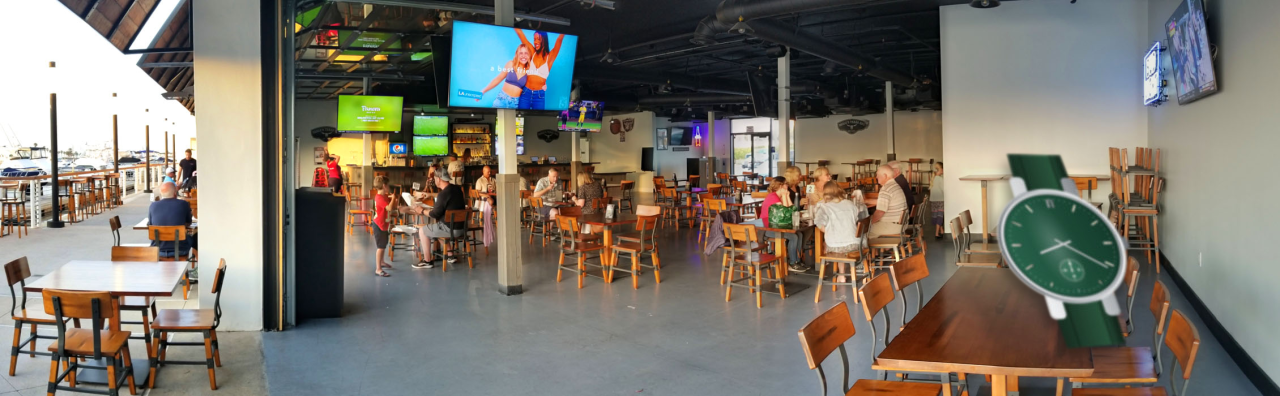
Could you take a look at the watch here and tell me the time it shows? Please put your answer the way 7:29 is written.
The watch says 8:21
